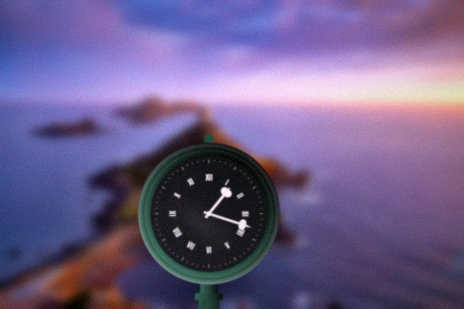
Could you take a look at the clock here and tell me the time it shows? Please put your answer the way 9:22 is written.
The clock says 1:18
